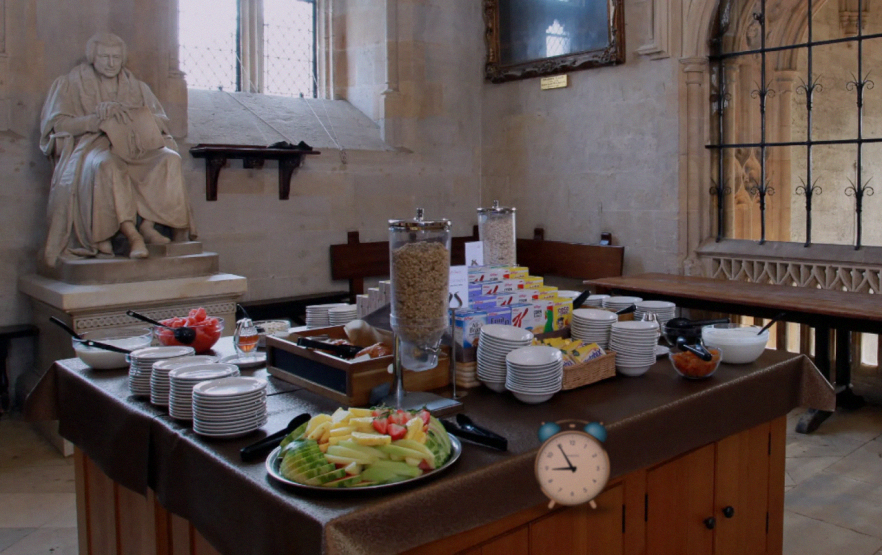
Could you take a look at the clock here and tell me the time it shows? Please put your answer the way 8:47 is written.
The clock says 8:55
